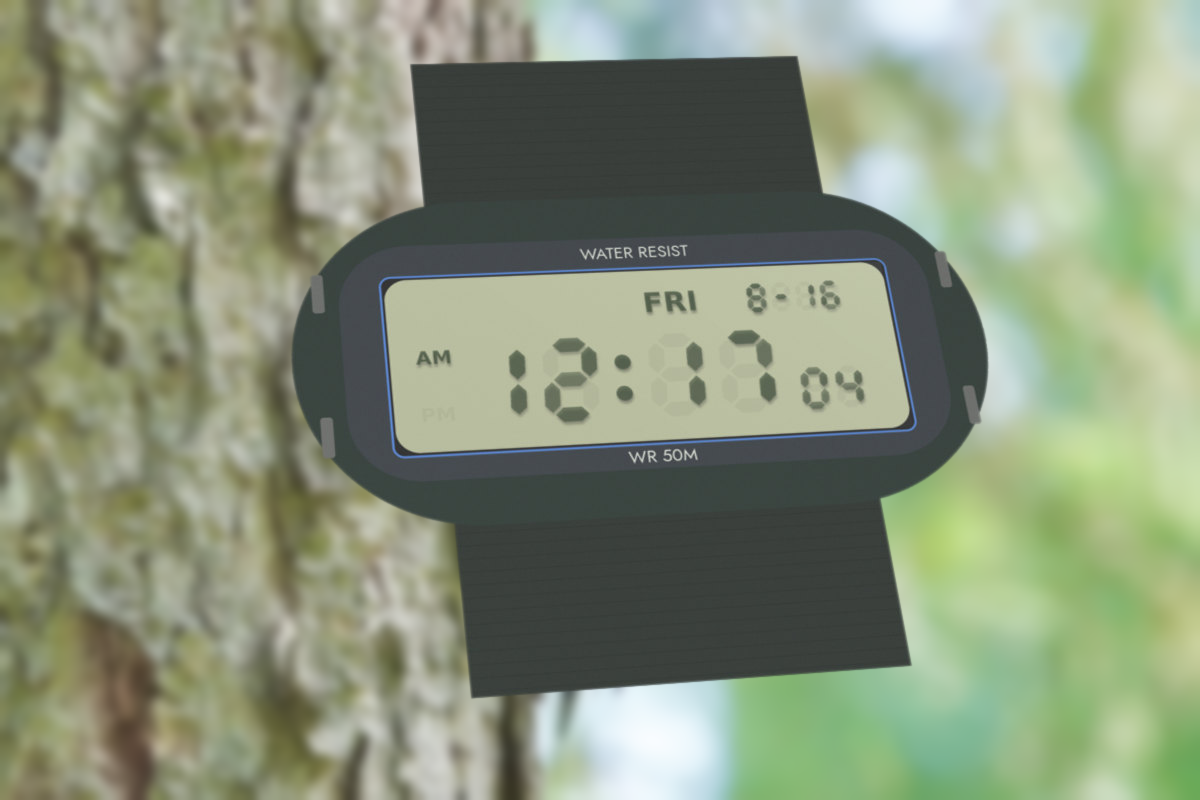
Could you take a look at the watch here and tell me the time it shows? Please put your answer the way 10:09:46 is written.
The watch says 12:17:04
